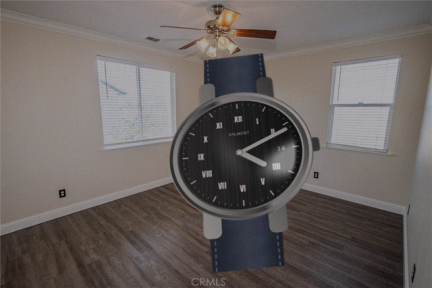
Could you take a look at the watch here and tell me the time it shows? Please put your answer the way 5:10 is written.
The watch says 4:11
